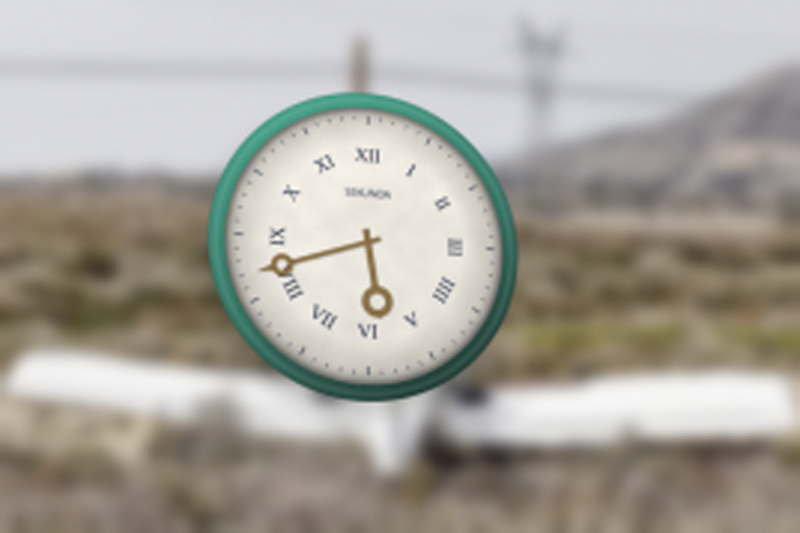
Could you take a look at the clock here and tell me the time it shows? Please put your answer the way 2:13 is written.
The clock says 5:42
